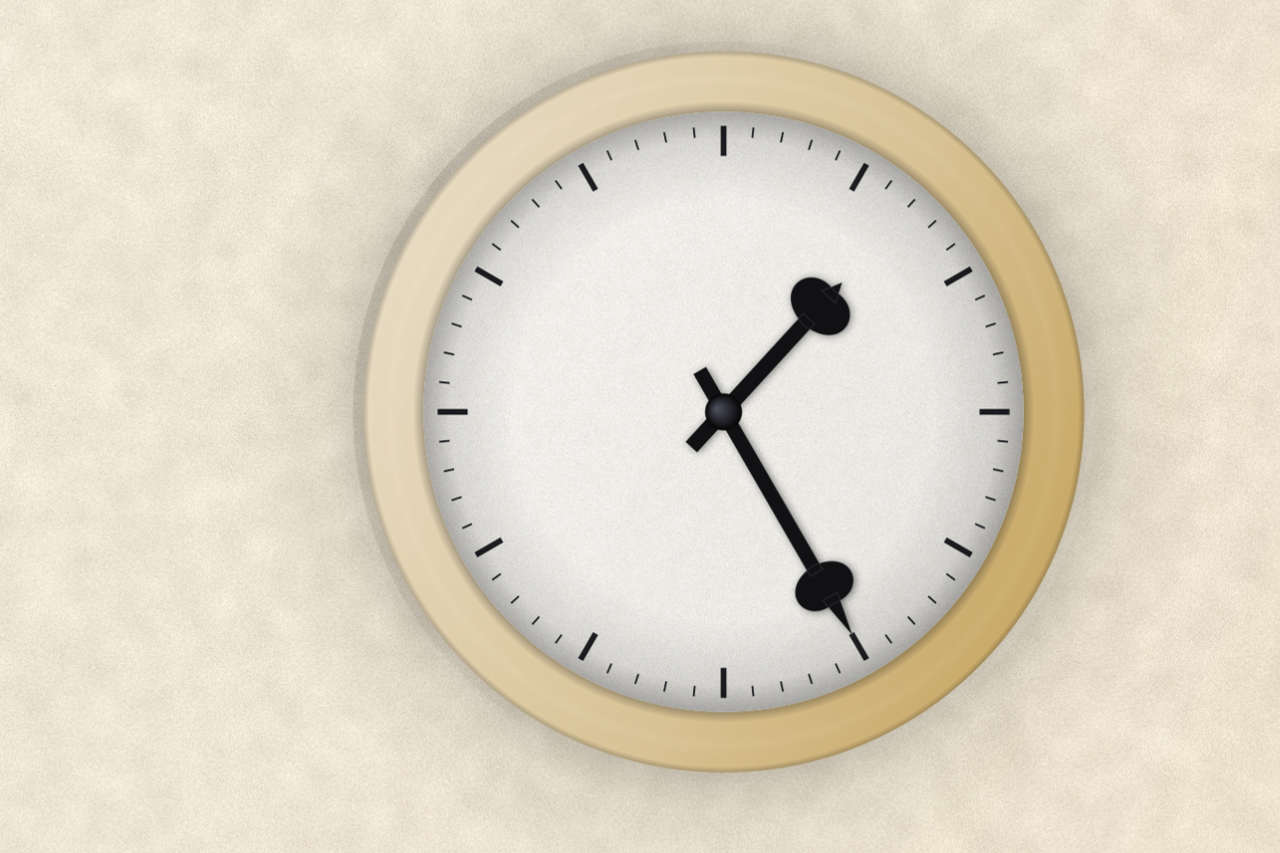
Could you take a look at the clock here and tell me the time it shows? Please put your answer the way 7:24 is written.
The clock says 1:25
